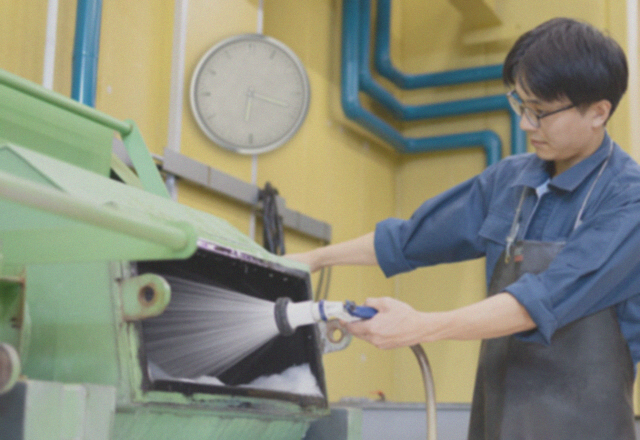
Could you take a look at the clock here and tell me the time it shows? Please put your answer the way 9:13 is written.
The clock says 6:18
